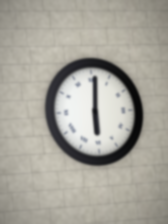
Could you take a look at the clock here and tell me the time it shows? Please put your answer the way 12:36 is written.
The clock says 6:01
